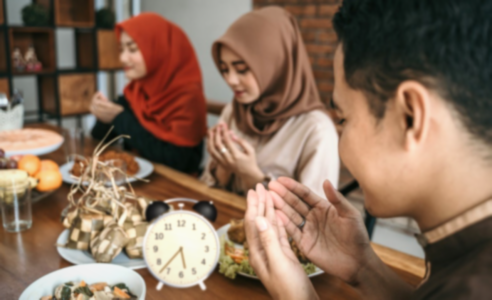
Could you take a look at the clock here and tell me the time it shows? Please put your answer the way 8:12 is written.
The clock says 5:37
